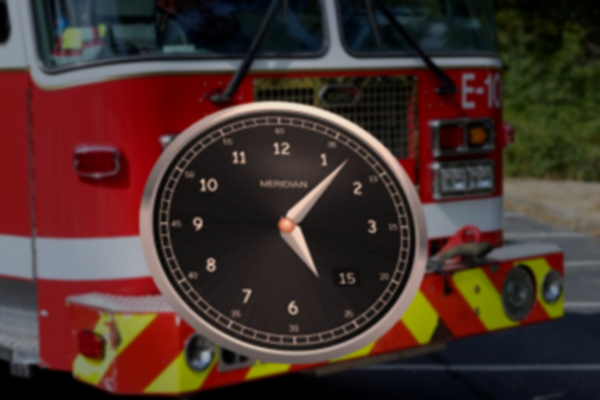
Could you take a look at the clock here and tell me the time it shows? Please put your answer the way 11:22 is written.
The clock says 5:07
